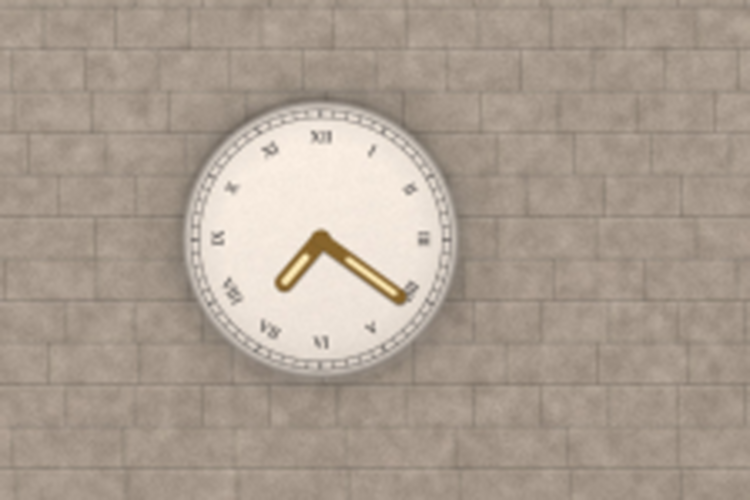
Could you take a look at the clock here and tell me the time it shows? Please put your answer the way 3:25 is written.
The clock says 7:21
